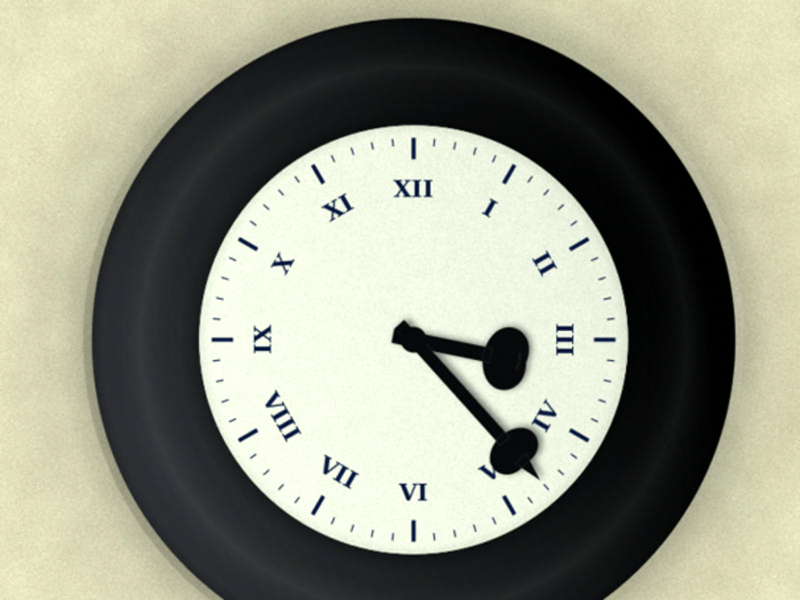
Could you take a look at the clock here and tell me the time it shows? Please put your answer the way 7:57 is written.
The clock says 3:23
